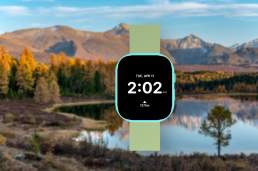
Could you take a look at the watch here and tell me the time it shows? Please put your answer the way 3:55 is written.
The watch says 2:02
